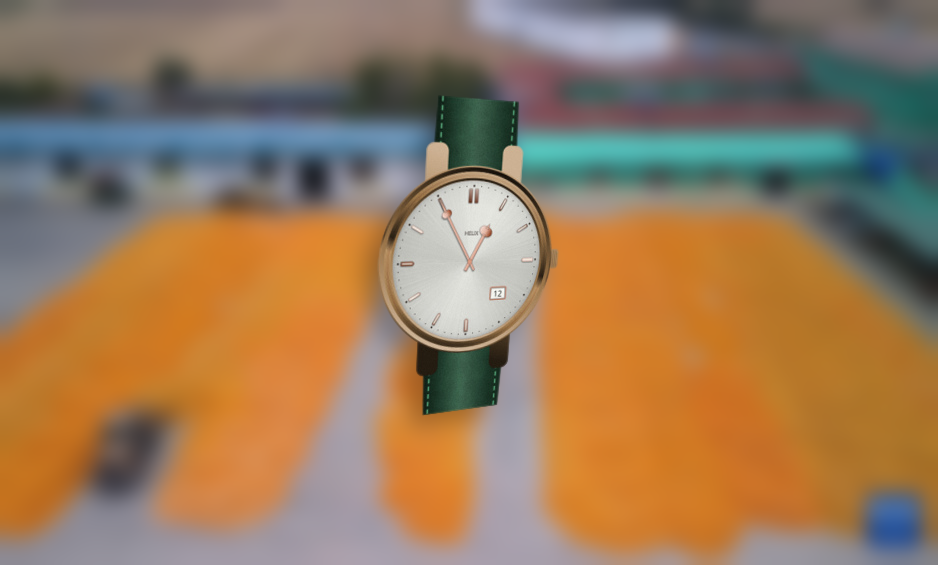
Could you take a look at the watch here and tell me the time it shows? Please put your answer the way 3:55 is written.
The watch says 12:55
